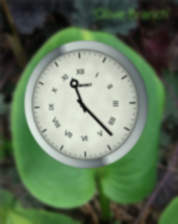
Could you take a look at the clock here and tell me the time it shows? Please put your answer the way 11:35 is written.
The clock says 11:23
